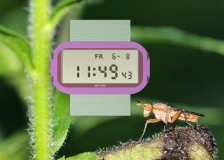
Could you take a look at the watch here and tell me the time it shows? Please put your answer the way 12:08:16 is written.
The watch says 11:49:43
